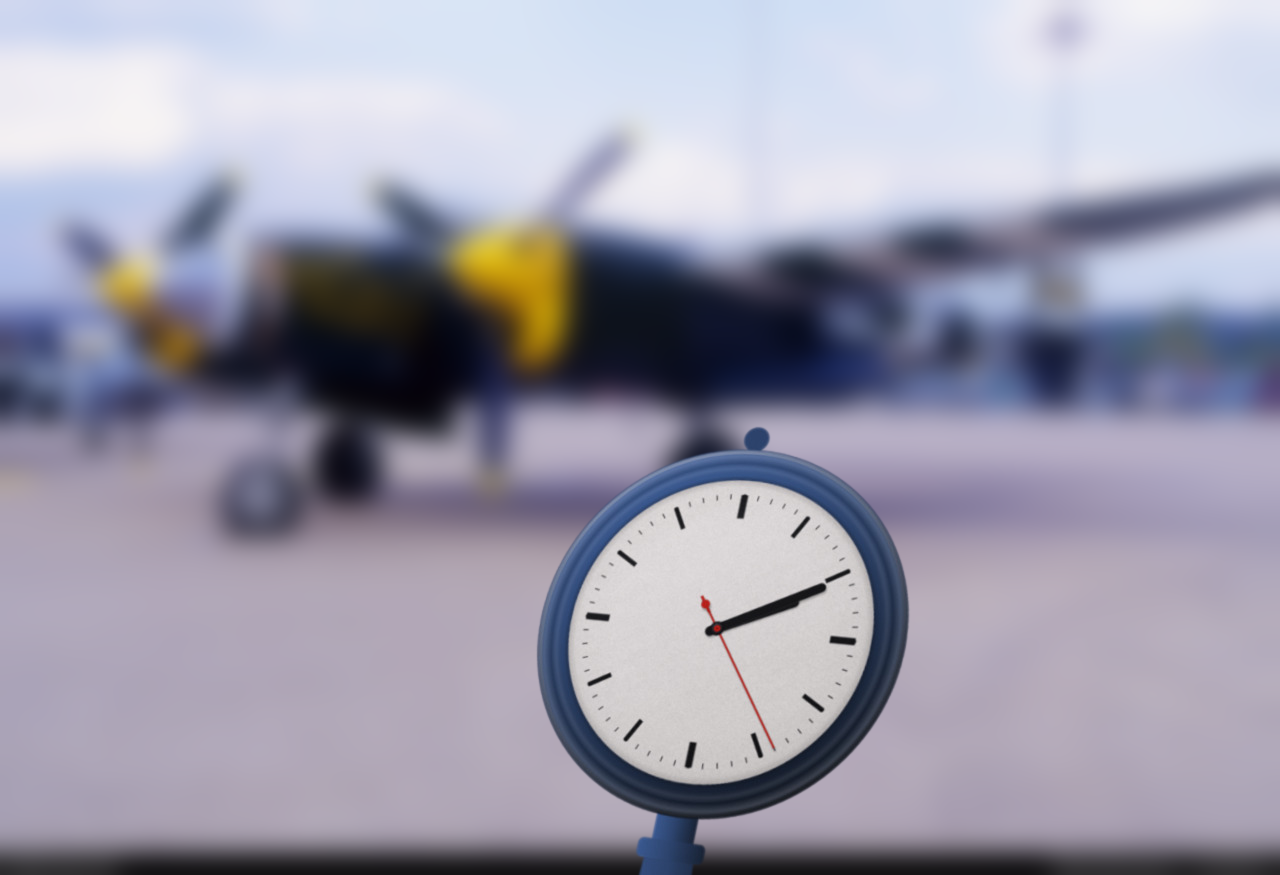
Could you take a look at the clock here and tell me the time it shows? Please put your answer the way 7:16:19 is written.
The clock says 2:10:24
